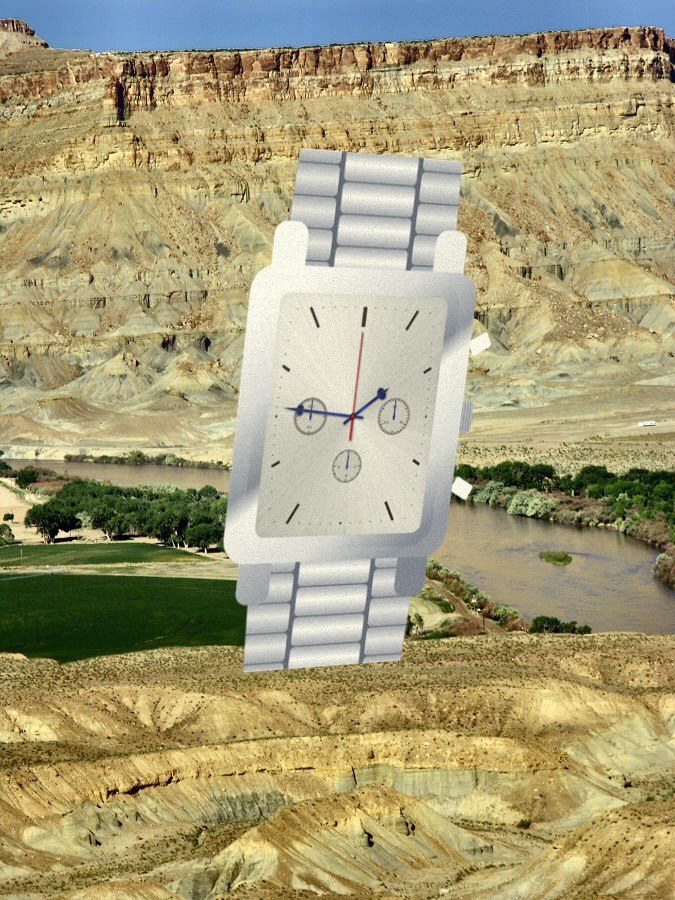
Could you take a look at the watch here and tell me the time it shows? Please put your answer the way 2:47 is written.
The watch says 1:46
